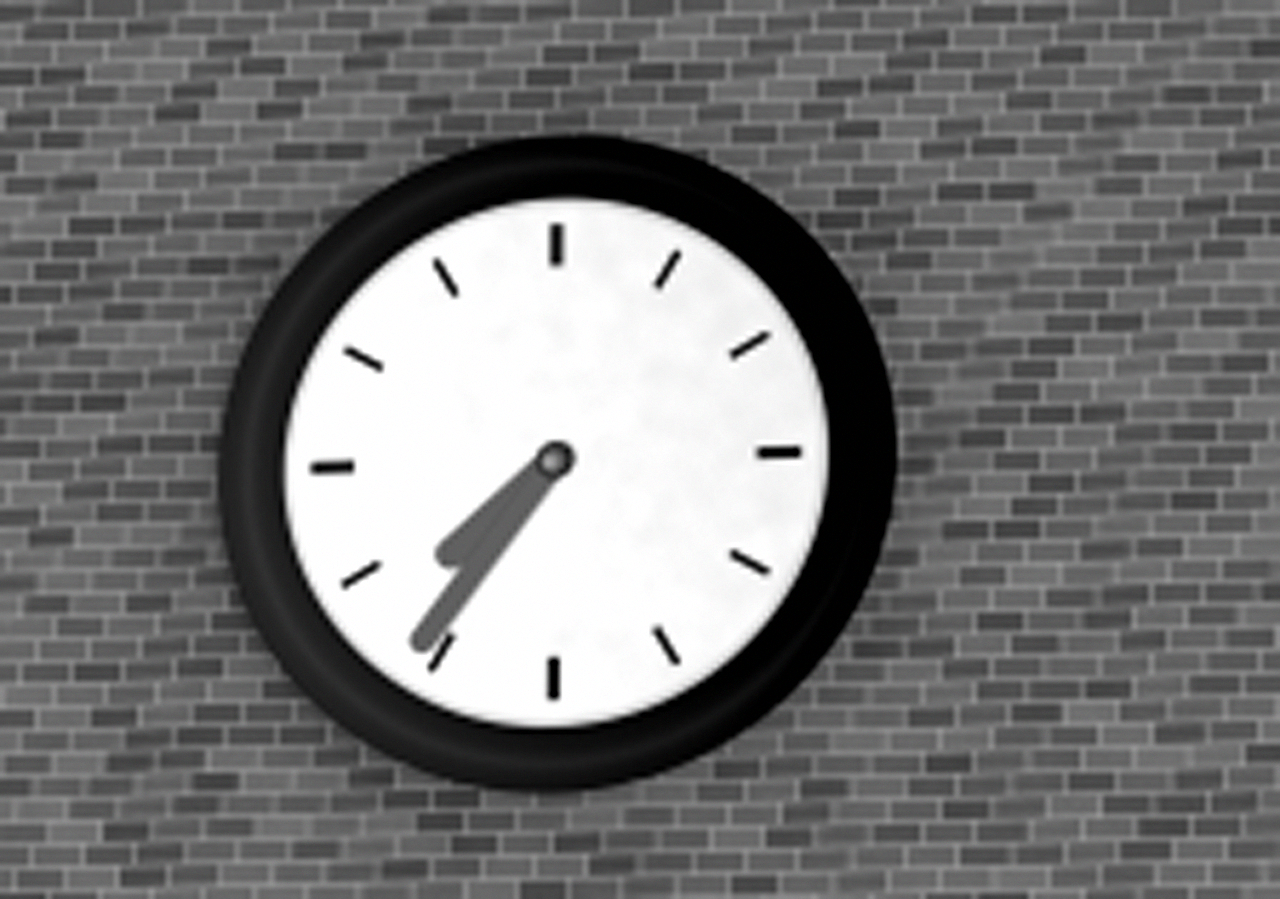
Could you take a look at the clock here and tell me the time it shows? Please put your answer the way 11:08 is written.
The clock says 7:36
